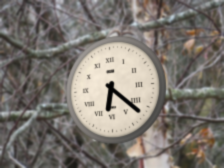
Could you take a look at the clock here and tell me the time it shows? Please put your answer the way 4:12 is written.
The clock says 6:22
